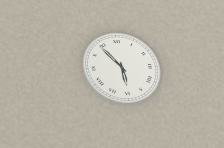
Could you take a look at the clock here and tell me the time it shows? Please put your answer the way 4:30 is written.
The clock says 5:54
